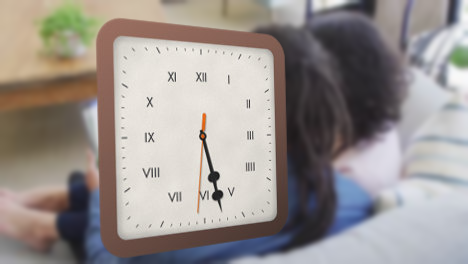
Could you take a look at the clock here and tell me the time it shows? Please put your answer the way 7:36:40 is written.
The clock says 5:27:31
